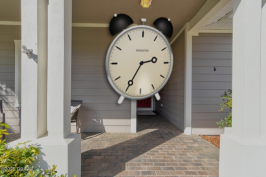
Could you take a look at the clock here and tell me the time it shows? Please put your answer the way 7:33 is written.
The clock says 2:35
